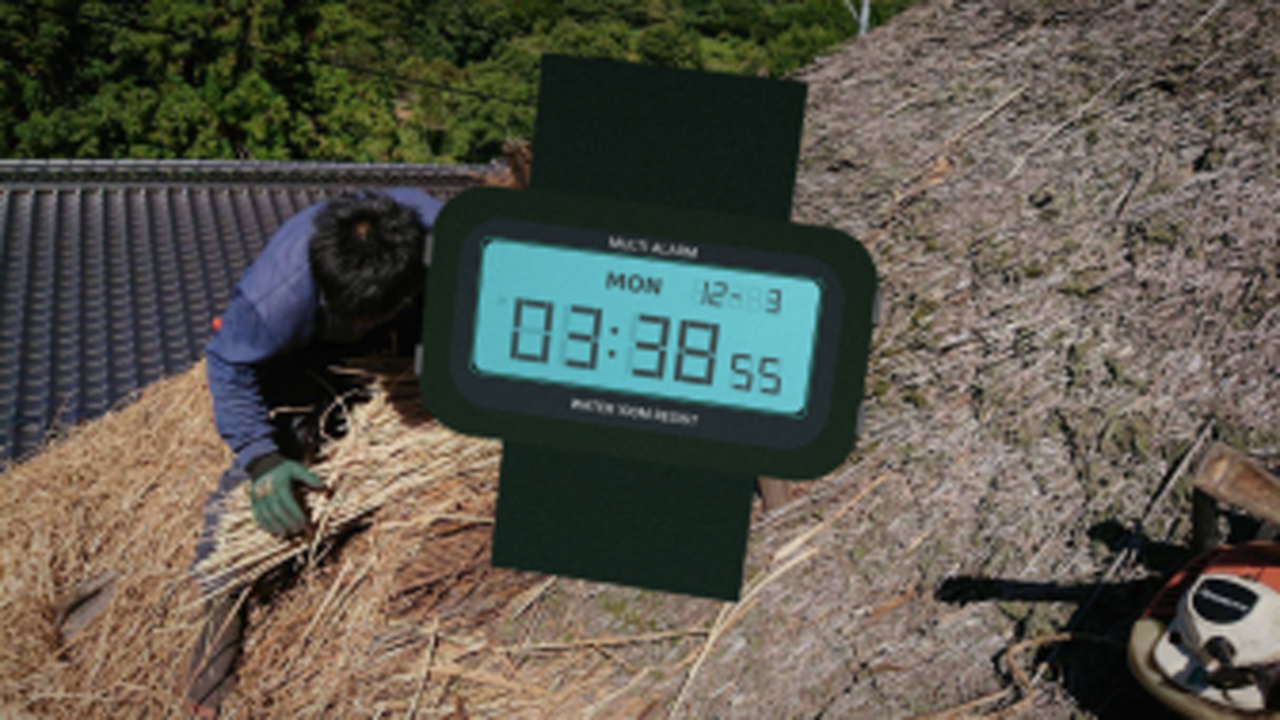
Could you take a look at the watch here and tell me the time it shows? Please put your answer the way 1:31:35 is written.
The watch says 3:38:55
